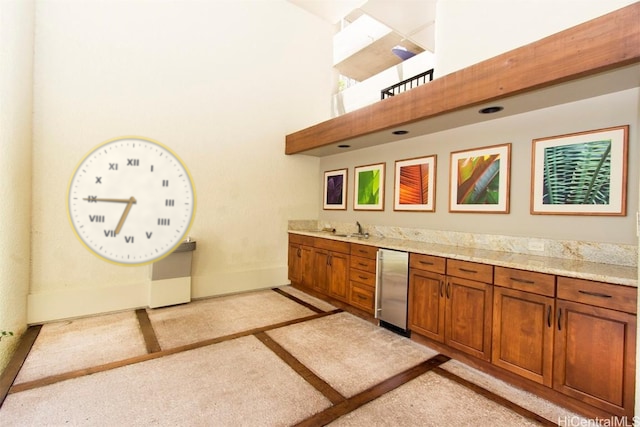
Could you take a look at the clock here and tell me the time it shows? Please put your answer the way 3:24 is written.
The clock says 6:45
